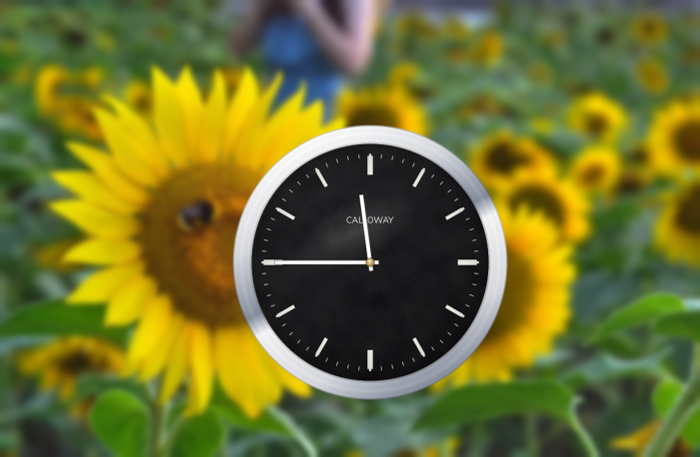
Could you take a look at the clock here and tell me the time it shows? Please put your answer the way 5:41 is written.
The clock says 11:45
